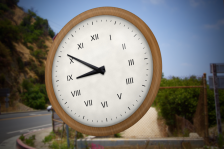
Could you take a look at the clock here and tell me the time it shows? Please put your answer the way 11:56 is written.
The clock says 8:51
